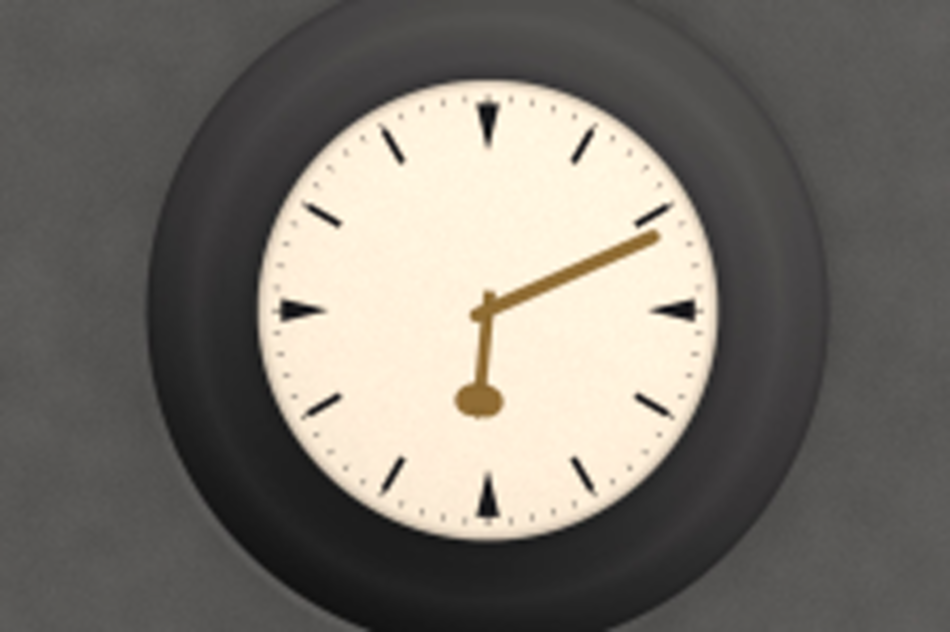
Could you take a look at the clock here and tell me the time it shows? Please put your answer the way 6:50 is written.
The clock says 6:11
